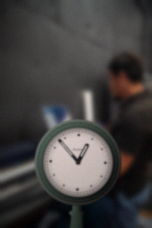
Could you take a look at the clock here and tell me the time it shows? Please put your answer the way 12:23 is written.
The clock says 12:53
